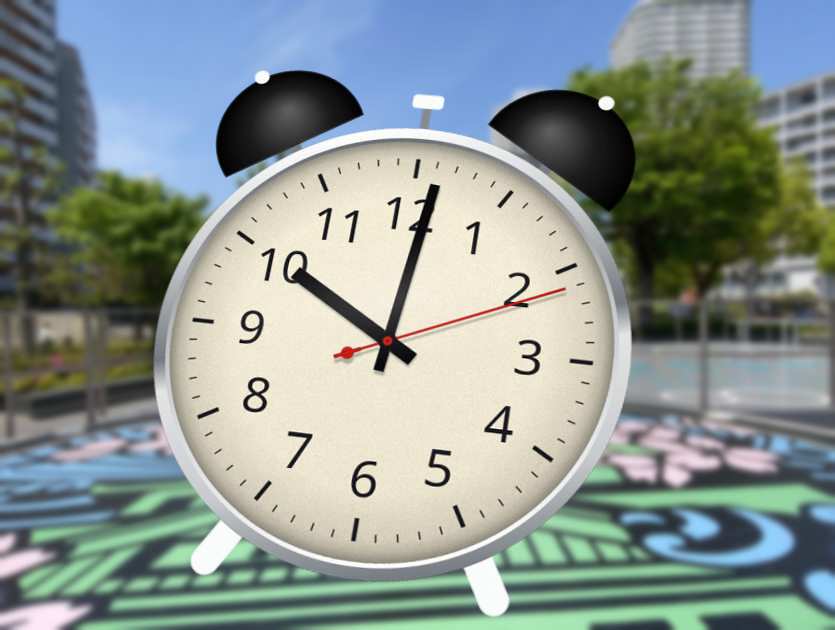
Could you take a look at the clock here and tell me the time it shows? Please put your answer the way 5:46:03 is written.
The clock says 10:01:11
